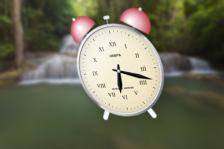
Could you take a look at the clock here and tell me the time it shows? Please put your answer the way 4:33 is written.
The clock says 6:18
